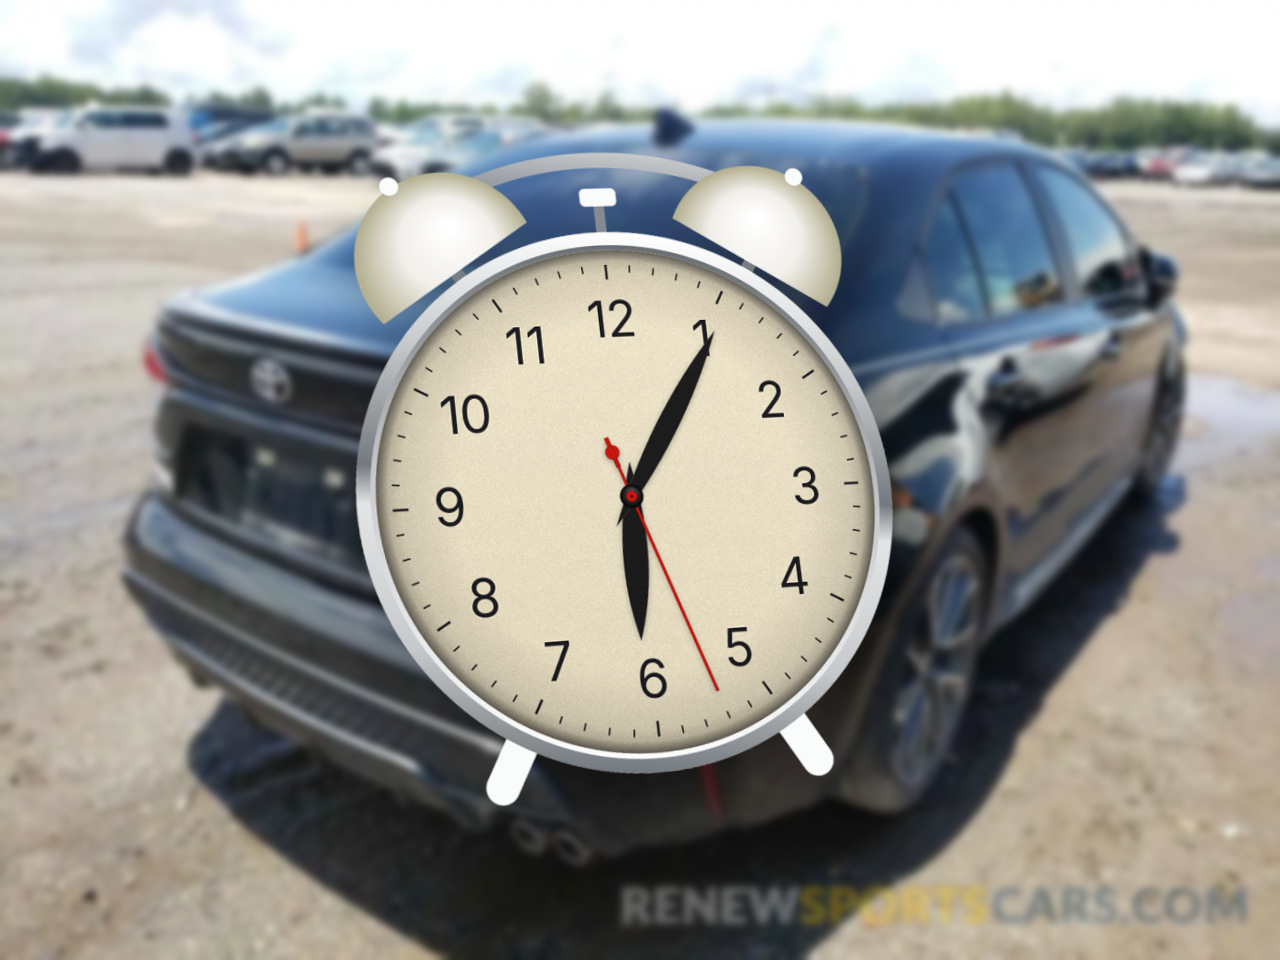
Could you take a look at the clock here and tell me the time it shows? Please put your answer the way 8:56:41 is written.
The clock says 6:05:27
